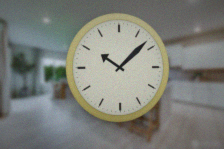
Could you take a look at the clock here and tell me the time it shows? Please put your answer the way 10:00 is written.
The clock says 10:08
